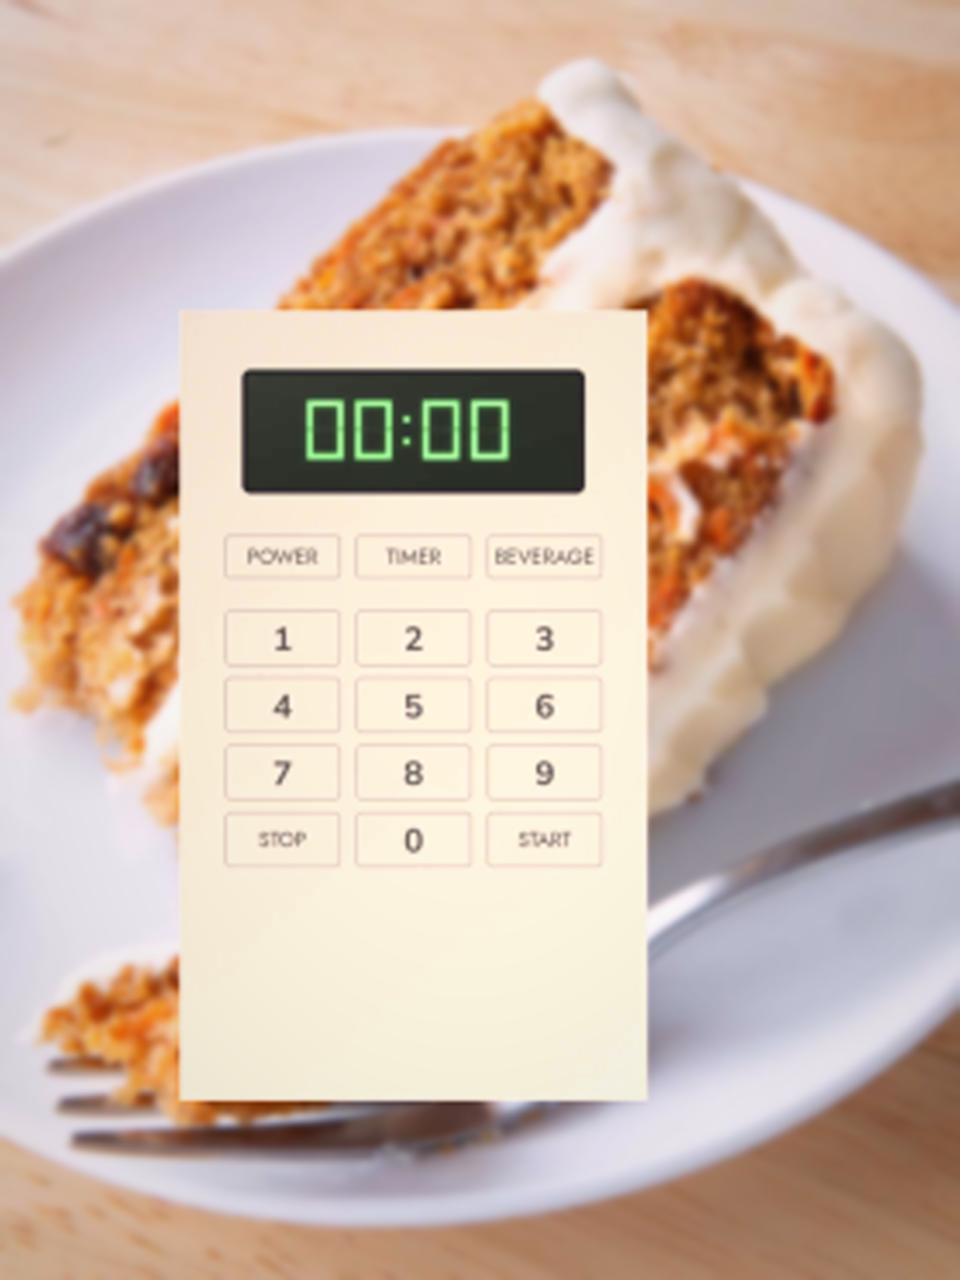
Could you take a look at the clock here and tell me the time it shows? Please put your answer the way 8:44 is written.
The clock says 0:00
